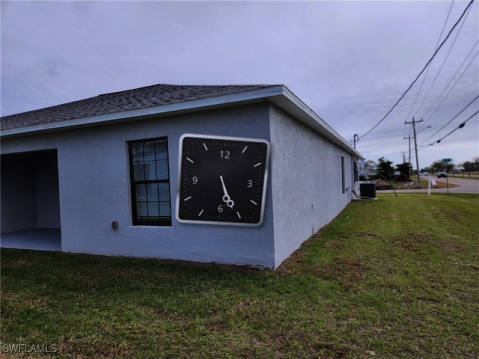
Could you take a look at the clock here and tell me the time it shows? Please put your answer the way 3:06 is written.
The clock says 5:26
